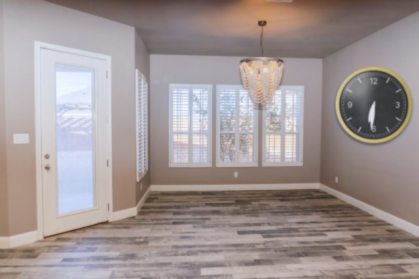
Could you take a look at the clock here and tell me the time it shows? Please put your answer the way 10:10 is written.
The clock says 6:31
